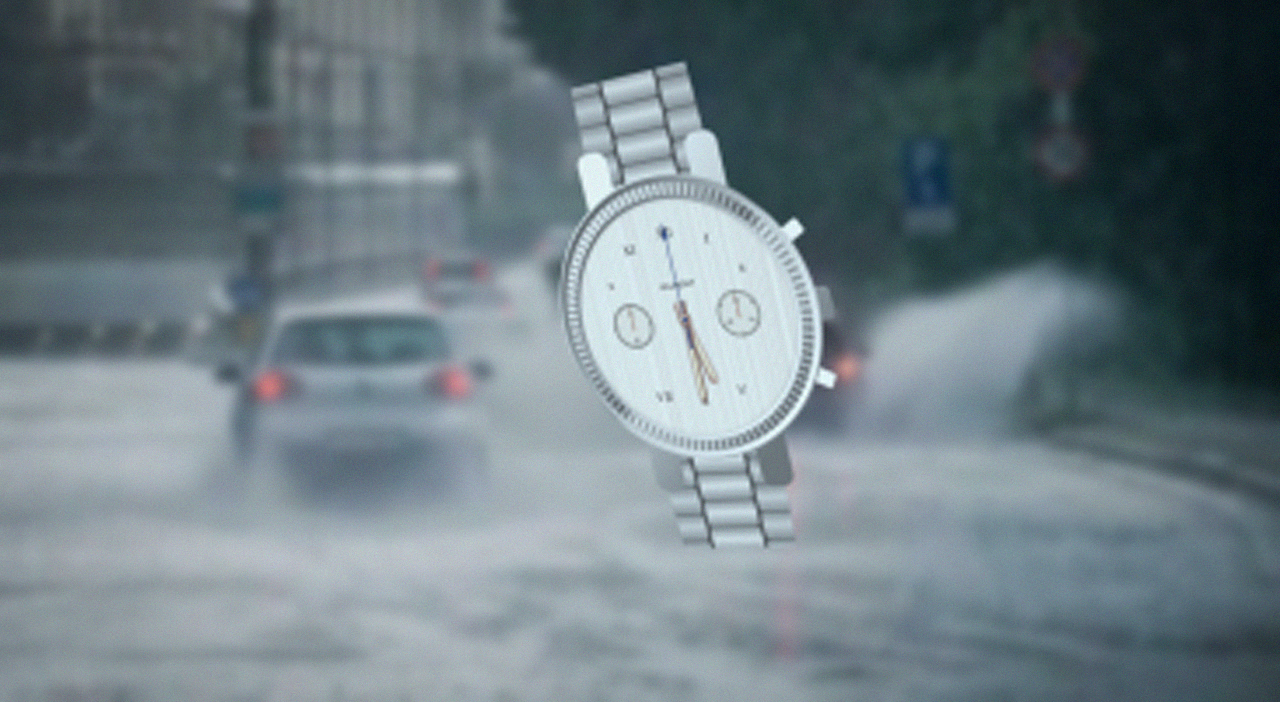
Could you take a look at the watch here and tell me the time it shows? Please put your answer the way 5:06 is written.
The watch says 5:30
